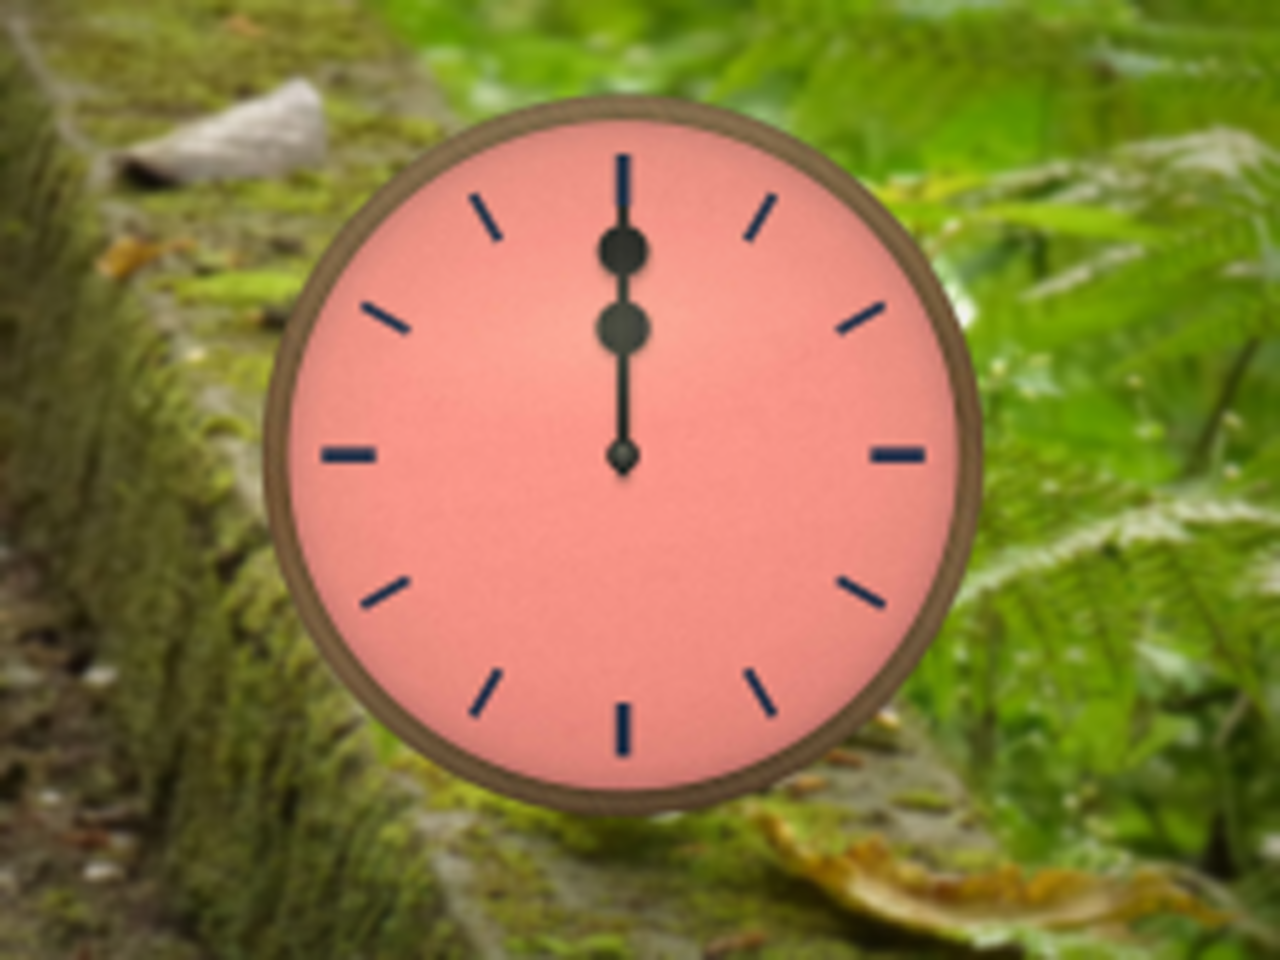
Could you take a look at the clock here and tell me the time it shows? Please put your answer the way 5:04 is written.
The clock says 12:00
